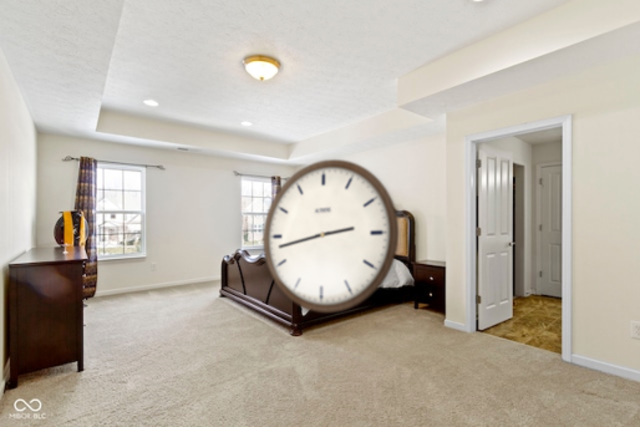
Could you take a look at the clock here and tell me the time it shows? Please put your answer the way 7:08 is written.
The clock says 2:43
